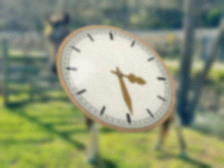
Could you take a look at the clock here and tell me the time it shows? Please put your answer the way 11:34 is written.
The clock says 3:29
